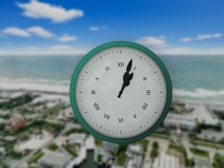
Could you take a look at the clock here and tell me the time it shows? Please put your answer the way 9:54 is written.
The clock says 1:03
